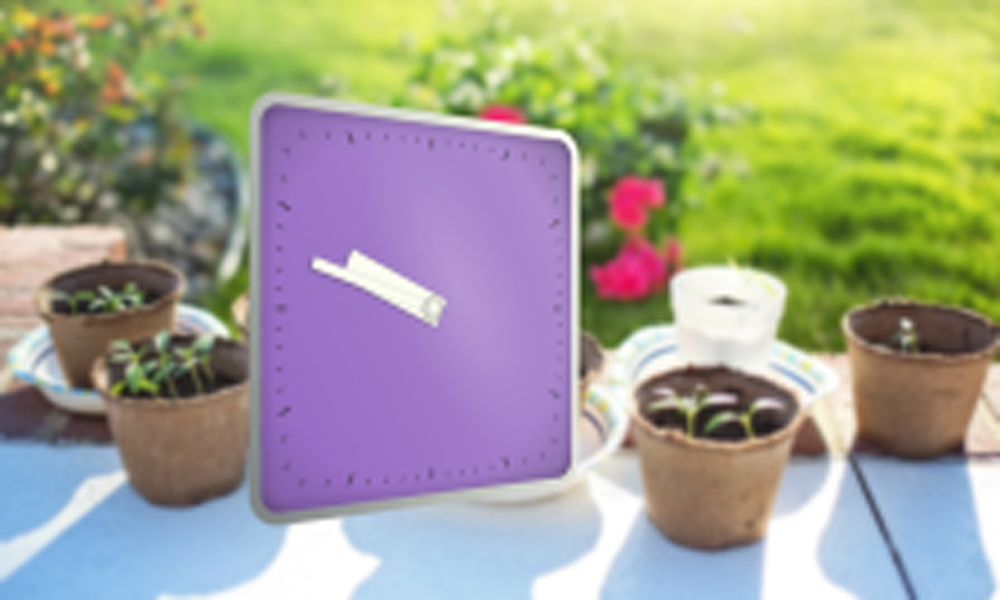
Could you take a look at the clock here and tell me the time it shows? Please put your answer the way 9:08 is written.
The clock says 9:48
